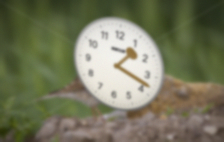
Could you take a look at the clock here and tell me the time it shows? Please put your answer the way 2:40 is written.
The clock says 1:18
